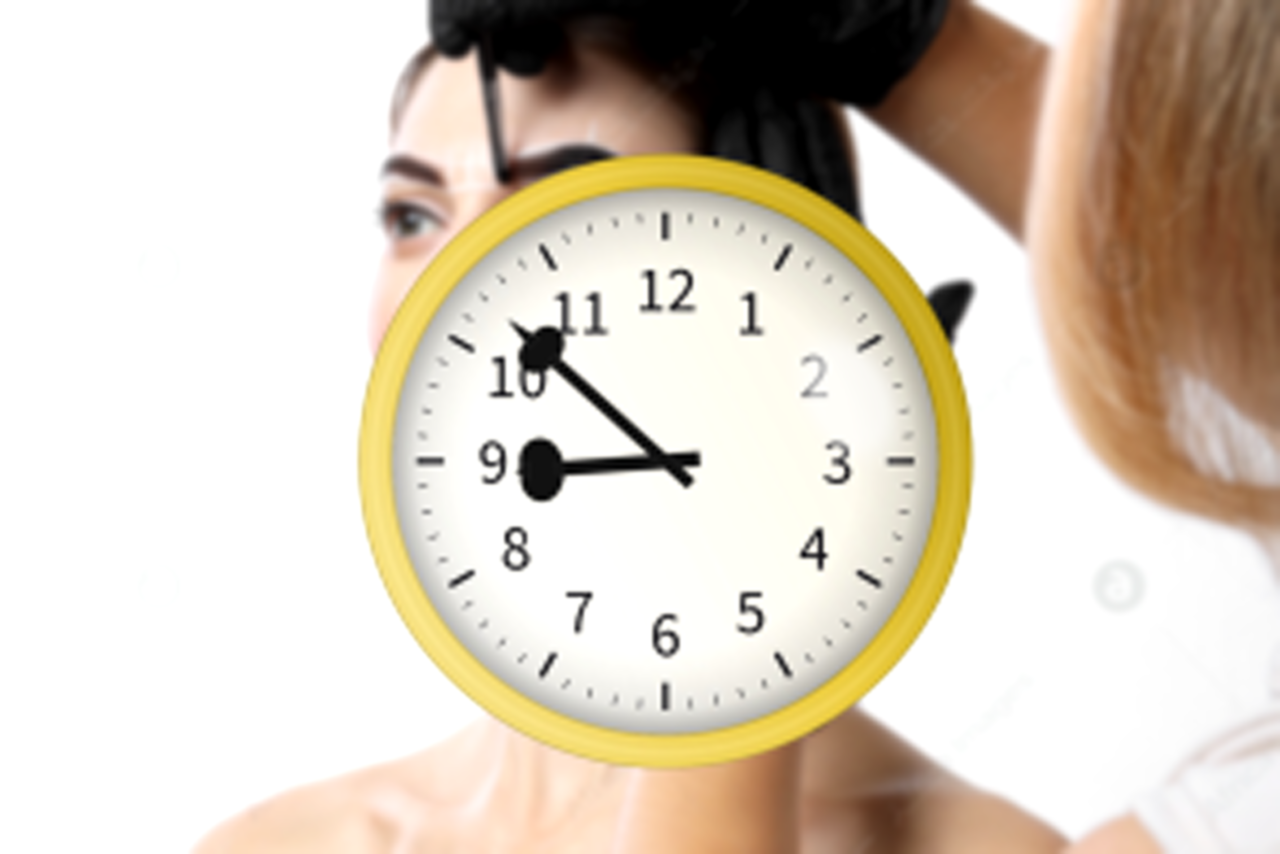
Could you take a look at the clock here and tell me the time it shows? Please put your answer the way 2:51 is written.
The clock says 8:52
